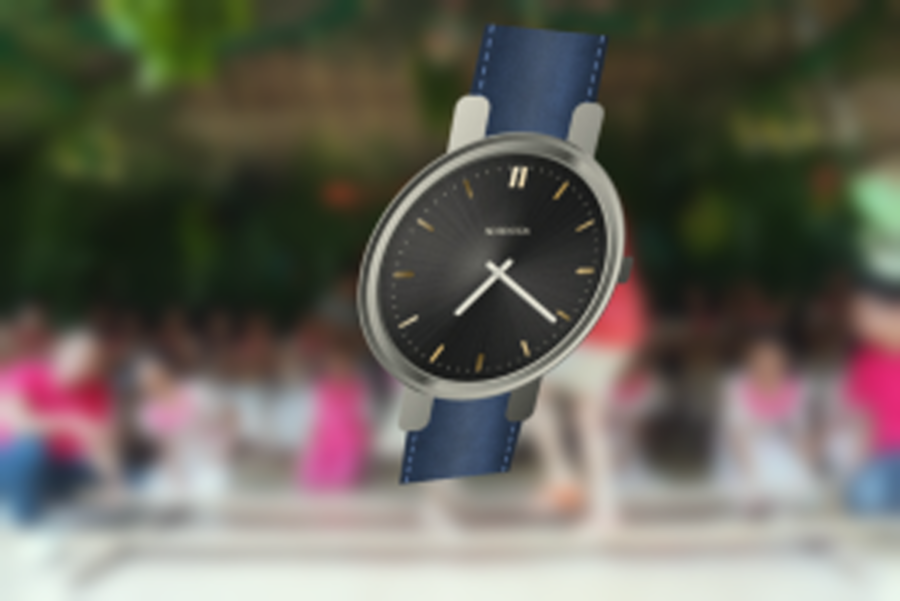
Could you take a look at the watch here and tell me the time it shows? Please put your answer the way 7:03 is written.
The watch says 7:21
